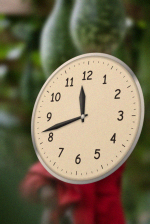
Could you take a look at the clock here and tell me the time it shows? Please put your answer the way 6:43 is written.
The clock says 11:42
